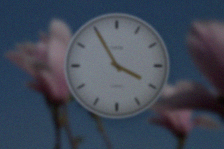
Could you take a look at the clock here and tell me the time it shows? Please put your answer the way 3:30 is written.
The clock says 3:55
